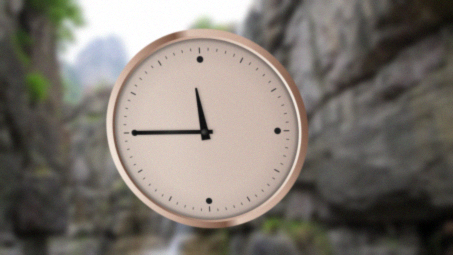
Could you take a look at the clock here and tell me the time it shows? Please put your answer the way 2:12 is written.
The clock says 11:45
